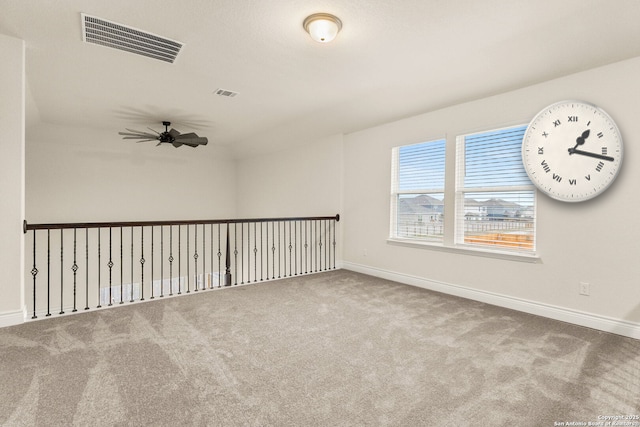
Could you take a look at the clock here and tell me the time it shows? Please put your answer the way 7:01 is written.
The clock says 1:17
